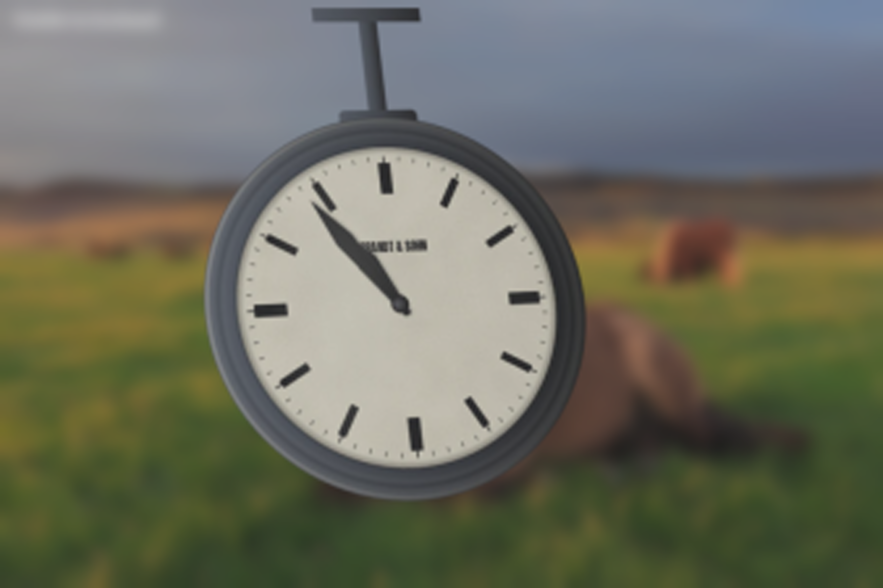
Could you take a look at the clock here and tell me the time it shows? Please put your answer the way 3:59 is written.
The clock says 10:54
